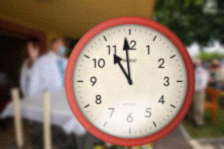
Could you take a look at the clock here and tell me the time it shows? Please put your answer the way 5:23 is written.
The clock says 10:59
